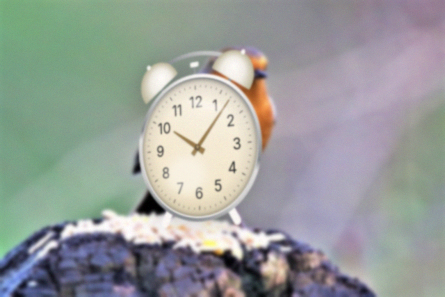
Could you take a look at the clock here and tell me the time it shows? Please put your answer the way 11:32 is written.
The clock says 10:07
